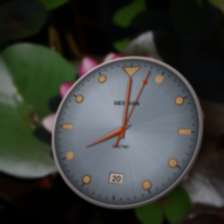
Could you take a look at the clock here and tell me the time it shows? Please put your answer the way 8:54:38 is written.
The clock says 8:00:03
